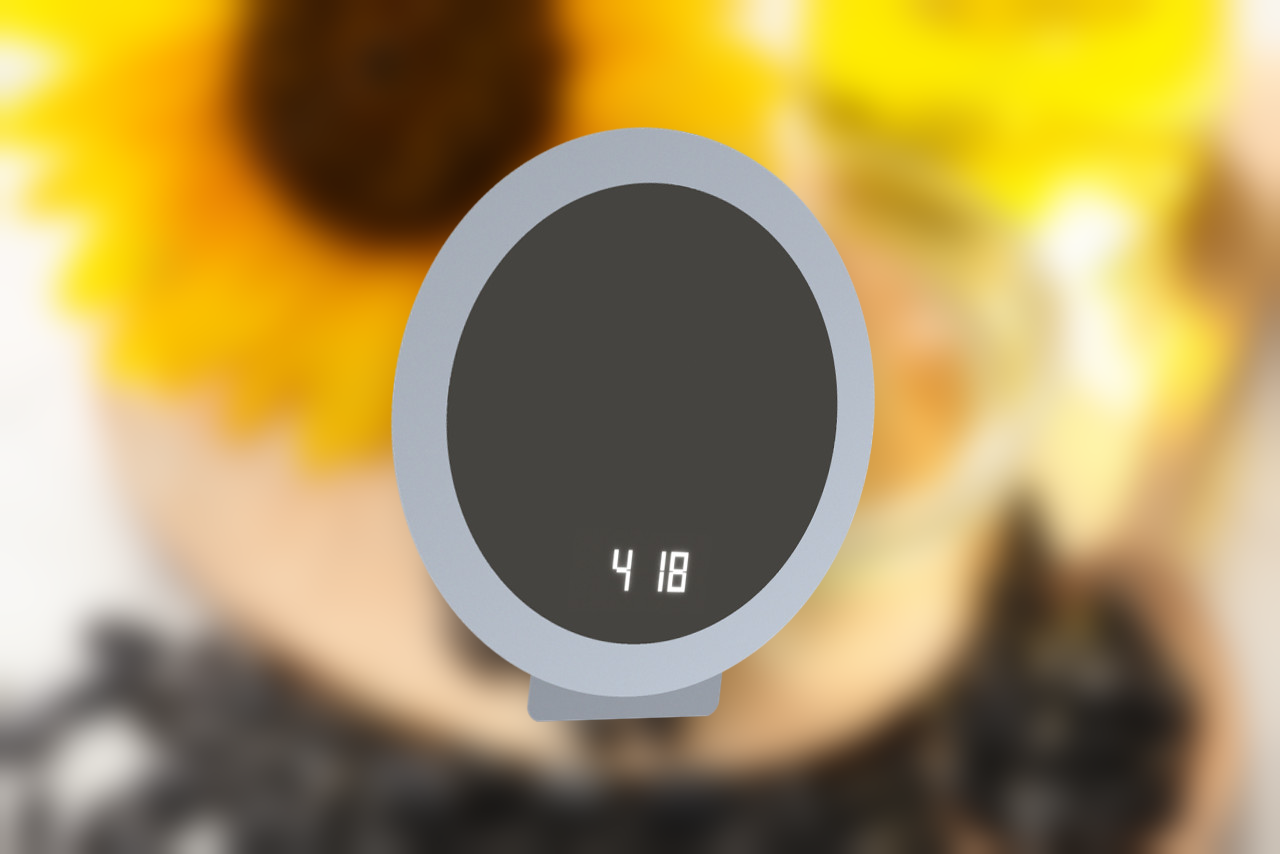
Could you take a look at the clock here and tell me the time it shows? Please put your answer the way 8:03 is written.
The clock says 4:18
